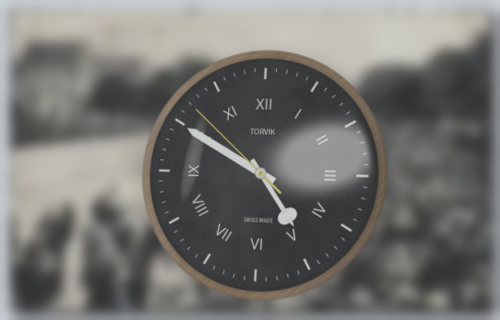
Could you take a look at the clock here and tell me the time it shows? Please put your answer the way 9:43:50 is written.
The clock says 4:49:52
